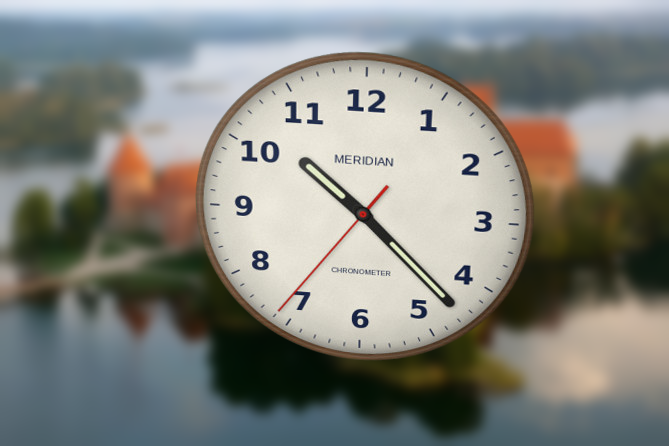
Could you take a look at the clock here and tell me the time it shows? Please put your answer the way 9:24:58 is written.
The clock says 10:22:36
